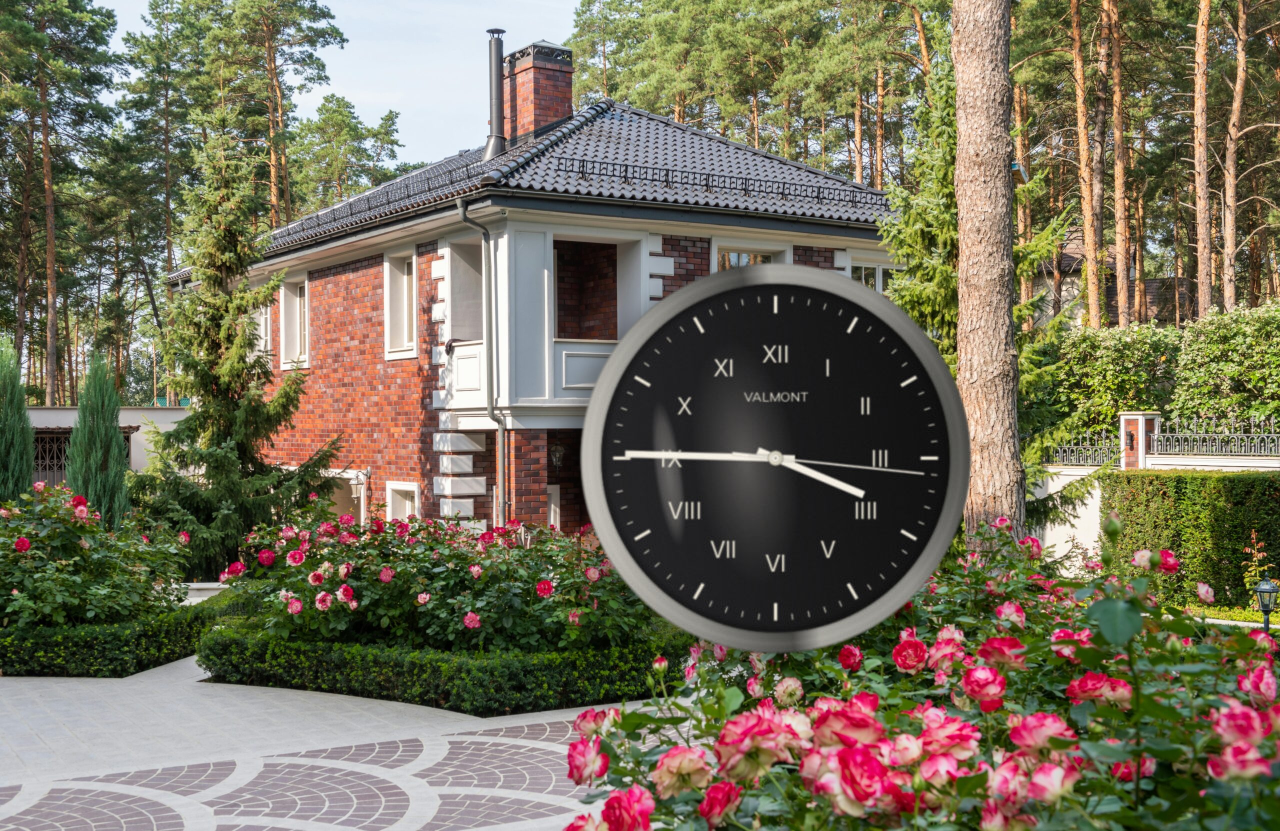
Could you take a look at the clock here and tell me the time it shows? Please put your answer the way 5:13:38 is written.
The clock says 3:45:16
